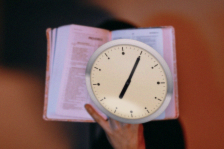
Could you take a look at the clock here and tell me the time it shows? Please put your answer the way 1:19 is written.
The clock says 7:05
